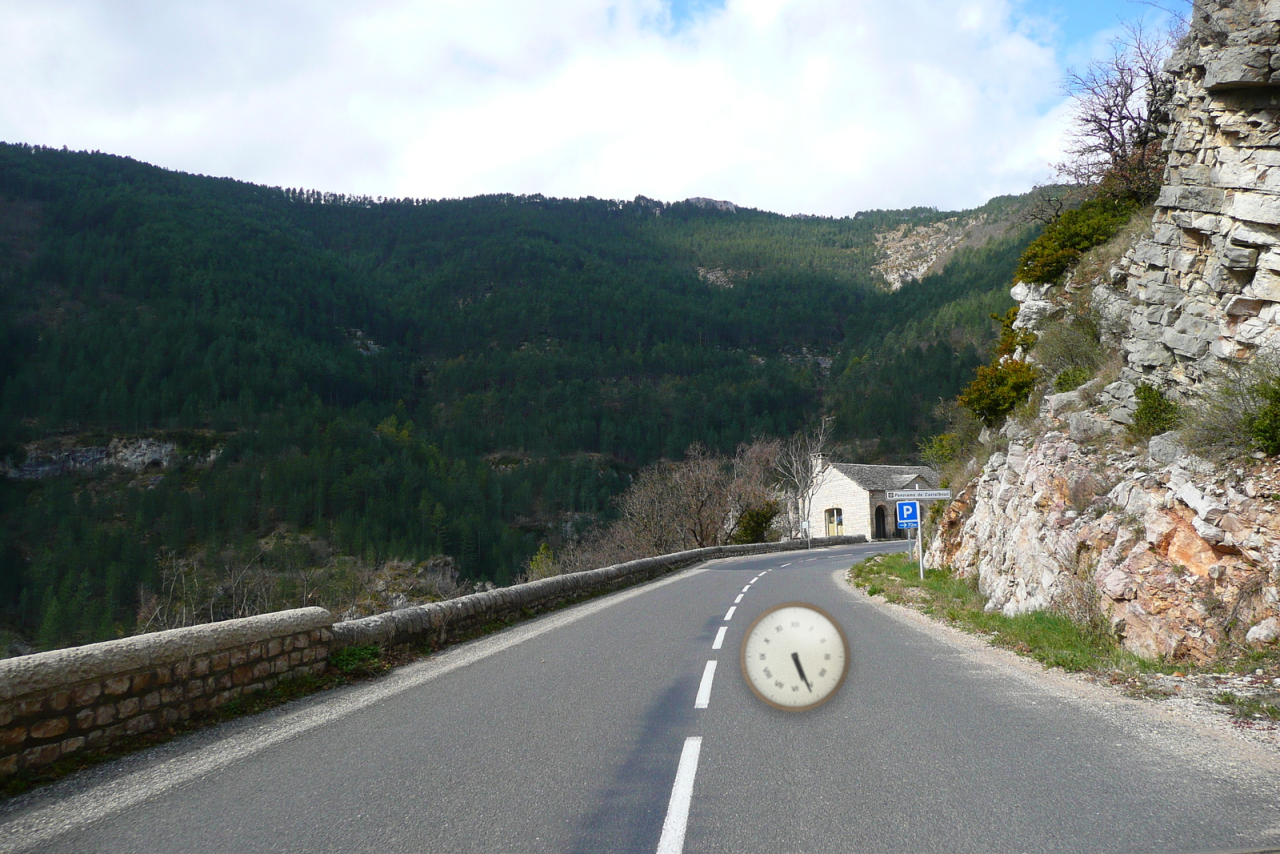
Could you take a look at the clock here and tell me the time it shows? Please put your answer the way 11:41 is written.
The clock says 5:26
